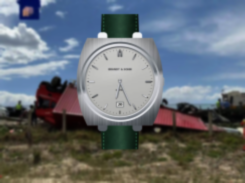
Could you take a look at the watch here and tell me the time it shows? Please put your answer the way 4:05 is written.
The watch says 6:26
